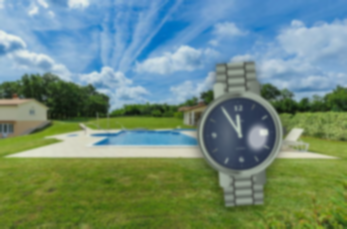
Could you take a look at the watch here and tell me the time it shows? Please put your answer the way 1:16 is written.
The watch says 11:55
